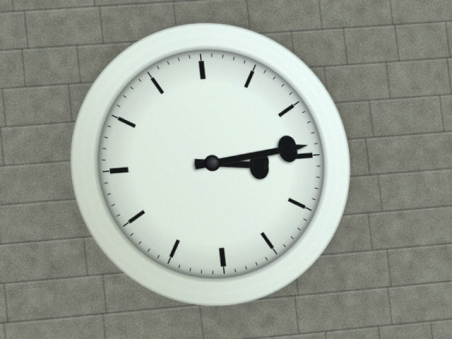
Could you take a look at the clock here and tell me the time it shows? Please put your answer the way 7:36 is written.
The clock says 3:14
